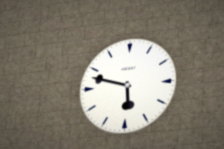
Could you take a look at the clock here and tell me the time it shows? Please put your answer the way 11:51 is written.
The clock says 5:48
